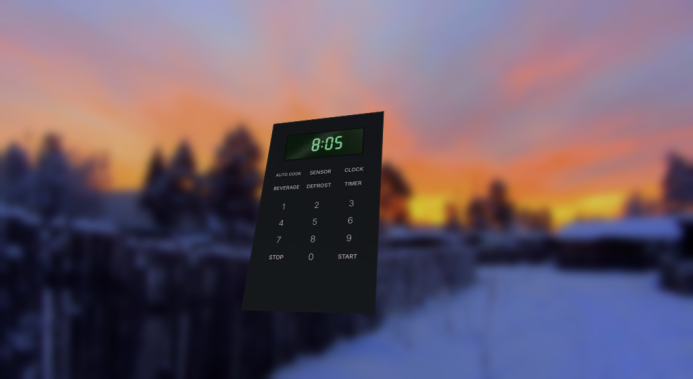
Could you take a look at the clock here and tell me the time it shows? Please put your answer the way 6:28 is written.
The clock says 8:05
